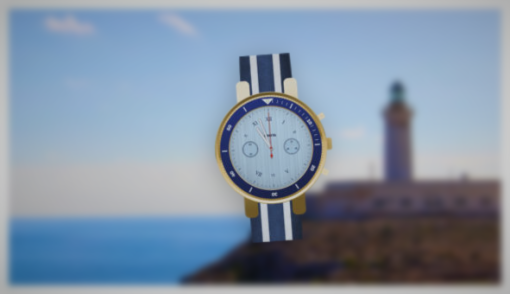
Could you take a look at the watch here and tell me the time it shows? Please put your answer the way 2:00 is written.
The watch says 10:57
